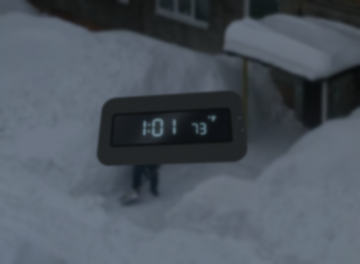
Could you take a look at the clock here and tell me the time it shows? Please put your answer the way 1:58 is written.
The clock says 1:01
